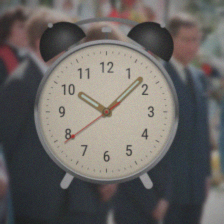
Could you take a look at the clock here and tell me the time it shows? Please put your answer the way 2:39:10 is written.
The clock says 10:07:39
